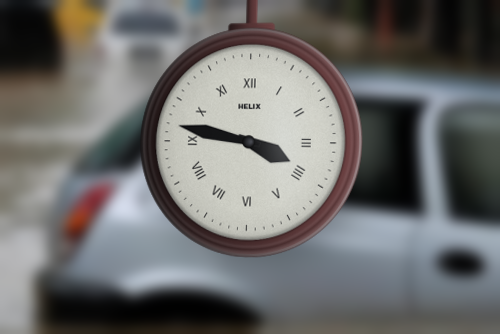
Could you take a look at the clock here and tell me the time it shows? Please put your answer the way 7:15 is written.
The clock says 3:47
